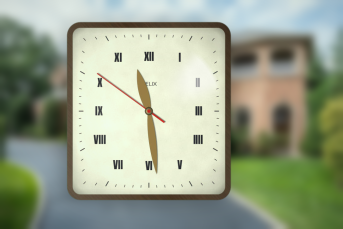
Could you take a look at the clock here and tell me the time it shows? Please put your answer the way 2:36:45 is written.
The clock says 11:28:51
